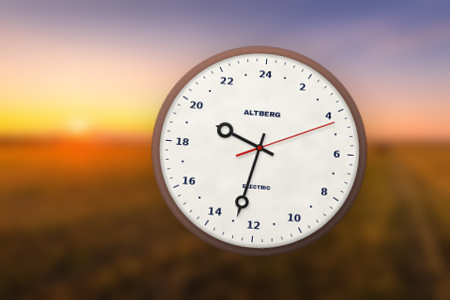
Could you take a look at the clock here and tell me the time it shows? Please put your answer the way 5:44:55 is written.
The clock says 19:32:11
